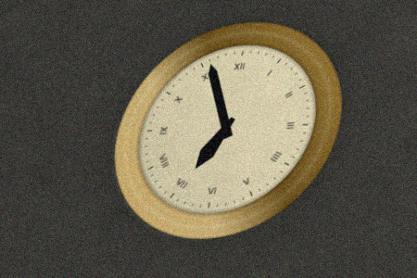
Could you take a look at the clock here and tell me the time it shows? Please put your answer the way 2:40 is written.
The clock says 6:56
